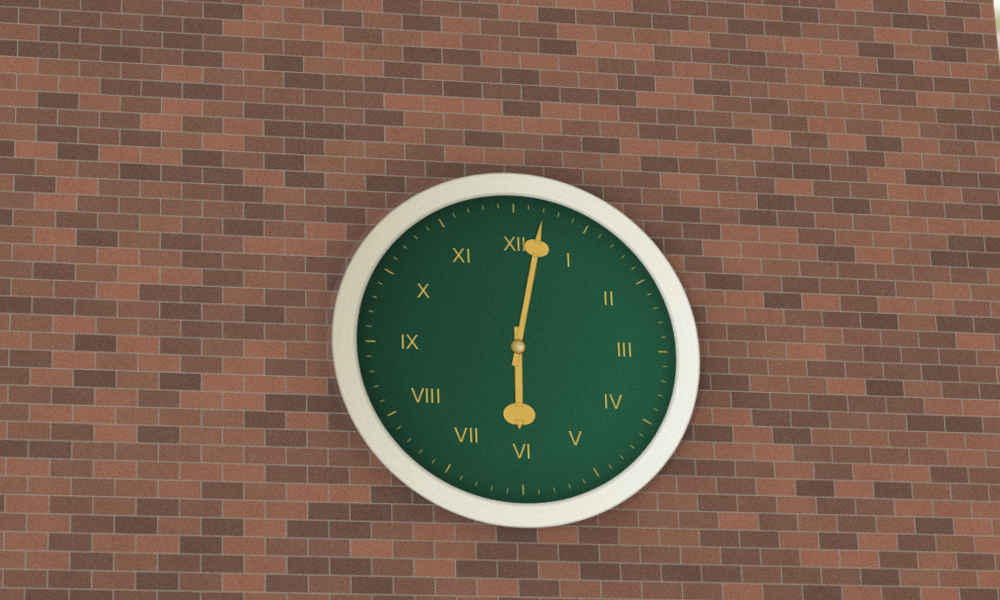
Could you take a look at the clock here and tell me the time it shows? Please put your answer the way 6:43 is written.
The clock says 6:02
